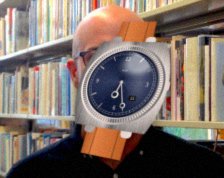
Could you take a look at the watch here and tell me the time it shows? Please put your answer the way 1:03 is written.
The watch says 6:27
